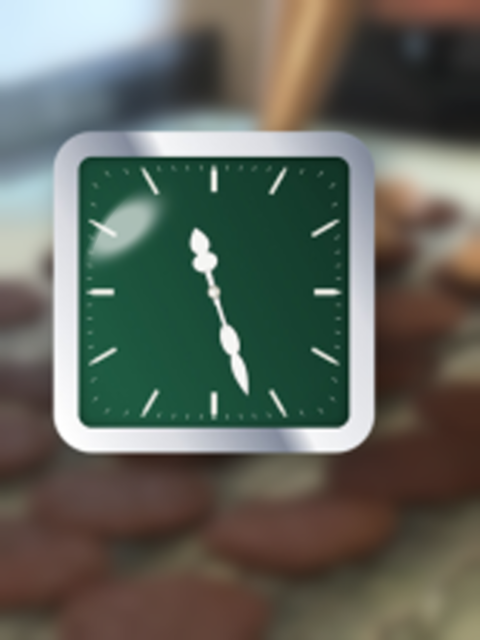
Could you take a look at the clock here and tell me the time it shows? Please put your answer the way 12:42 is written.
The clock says 11:27
